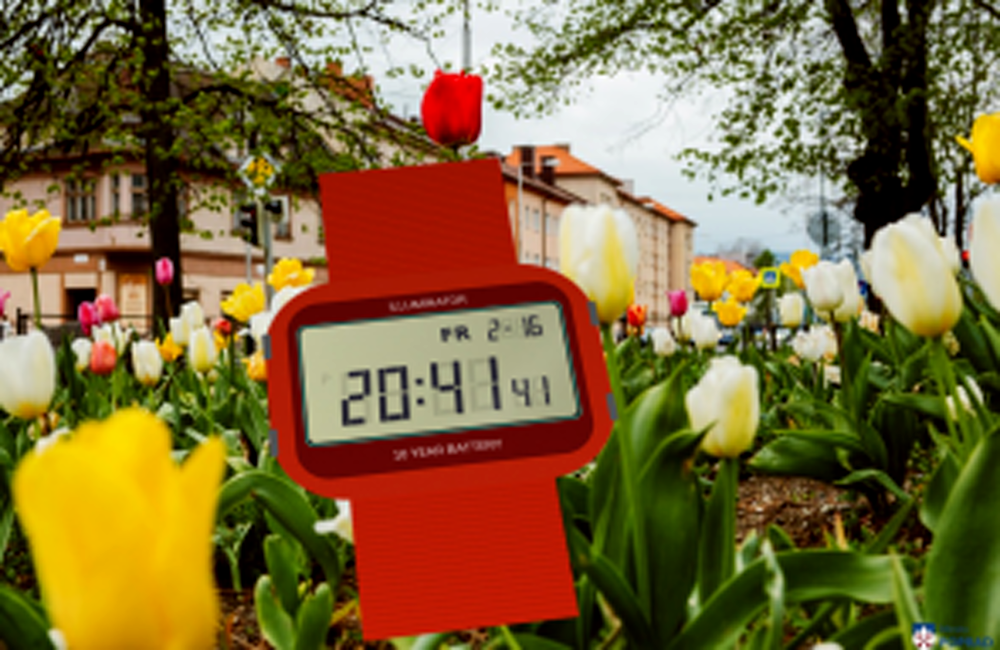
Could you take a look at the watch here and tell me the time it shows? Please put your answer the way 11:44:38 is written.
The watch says 20:41:41
